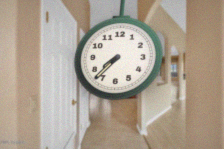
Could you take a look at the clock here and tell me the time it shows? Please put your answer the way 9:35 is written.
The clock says 7:37
